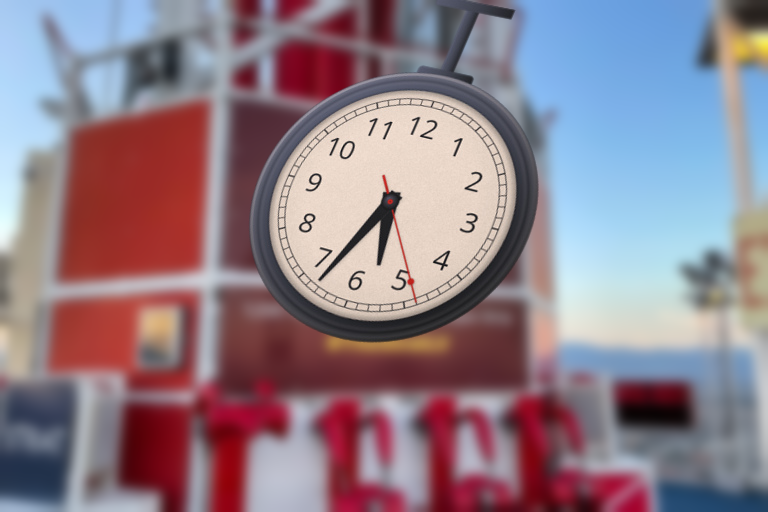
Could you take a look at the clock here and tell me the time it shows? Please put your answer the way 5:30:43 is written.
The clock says 5:33:24
